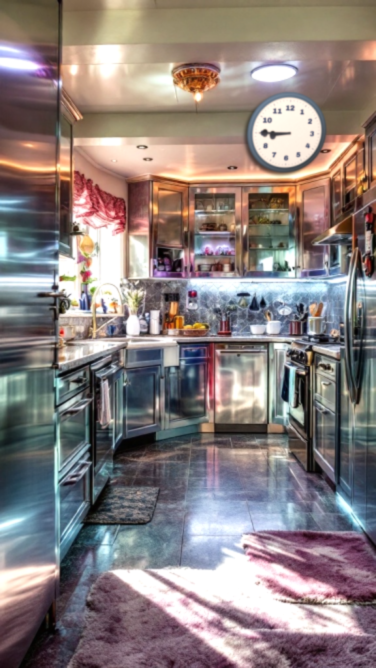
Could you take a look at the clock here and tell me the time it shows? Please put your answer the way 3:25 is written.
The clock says 8:45
